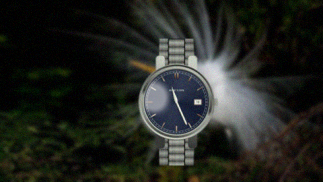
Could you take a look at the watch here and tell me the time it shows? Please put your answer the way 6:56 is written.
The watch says 11:26
